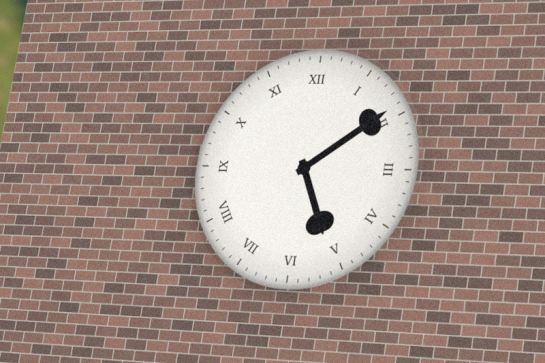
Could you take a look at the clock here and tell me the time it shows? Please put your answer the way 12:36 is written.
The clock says 5:09
